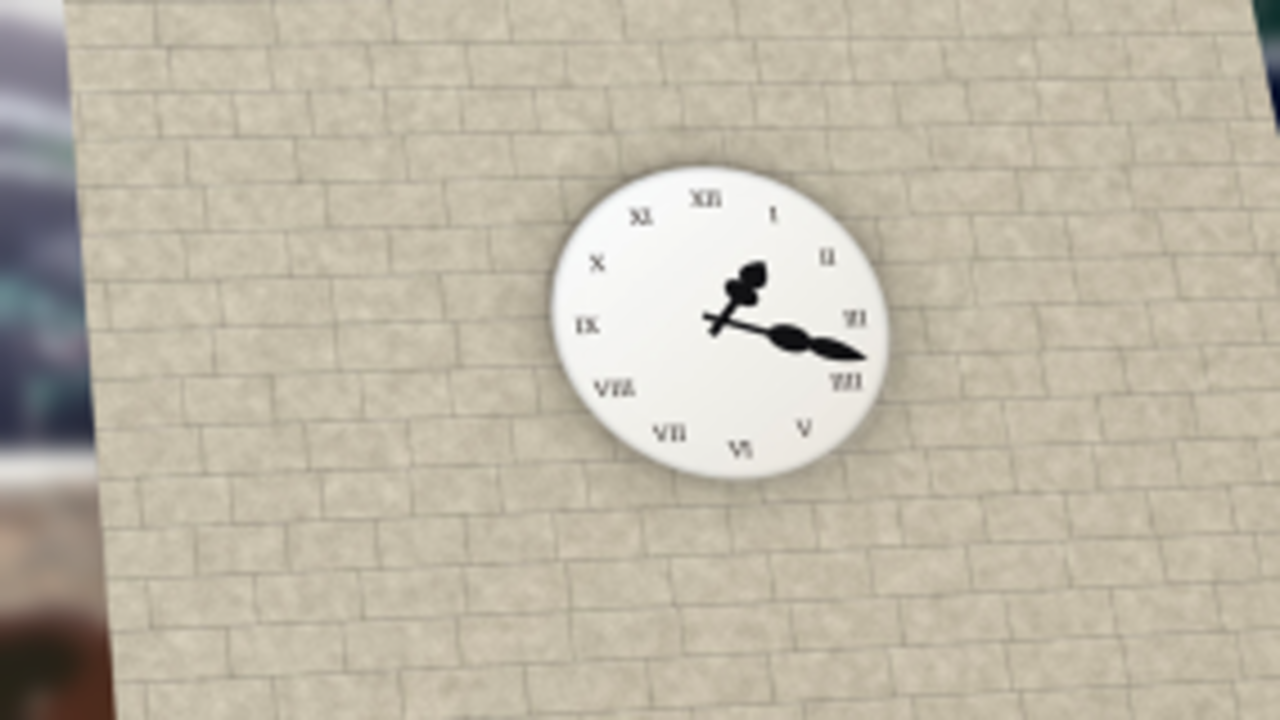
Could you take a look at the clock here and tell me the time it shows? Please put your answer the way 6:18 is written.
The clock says 1:18
